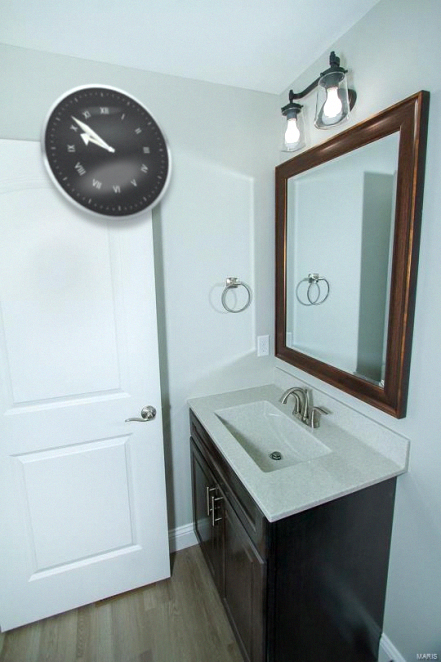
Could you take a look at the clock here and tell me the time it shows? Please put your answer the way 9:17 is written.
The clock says 9:52
